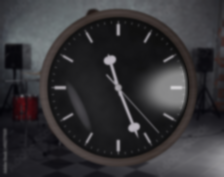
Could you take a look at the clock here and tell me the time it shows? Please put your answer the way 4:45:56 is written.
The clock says 11:26:23
